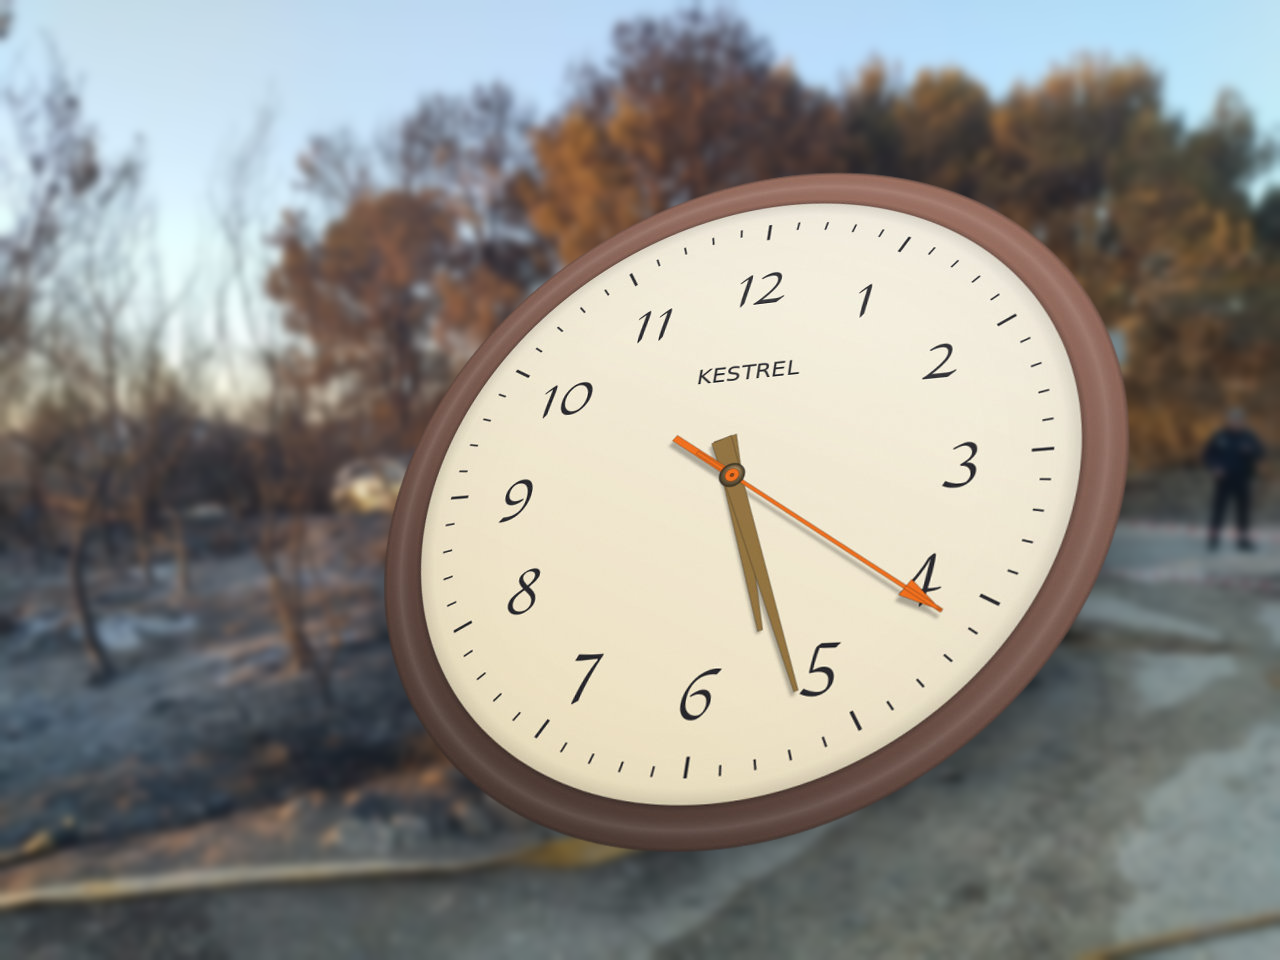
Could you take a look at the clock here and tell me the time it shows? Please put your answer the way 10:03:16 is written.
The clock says 5:26:21
